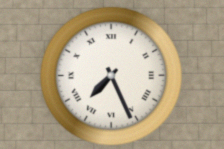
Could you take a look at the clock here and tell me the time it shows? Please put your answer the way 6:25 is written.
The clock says 7:26
